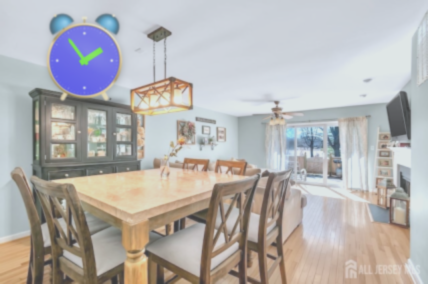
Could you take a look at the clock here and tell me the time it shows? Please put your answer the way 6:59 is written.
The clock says 1:54
